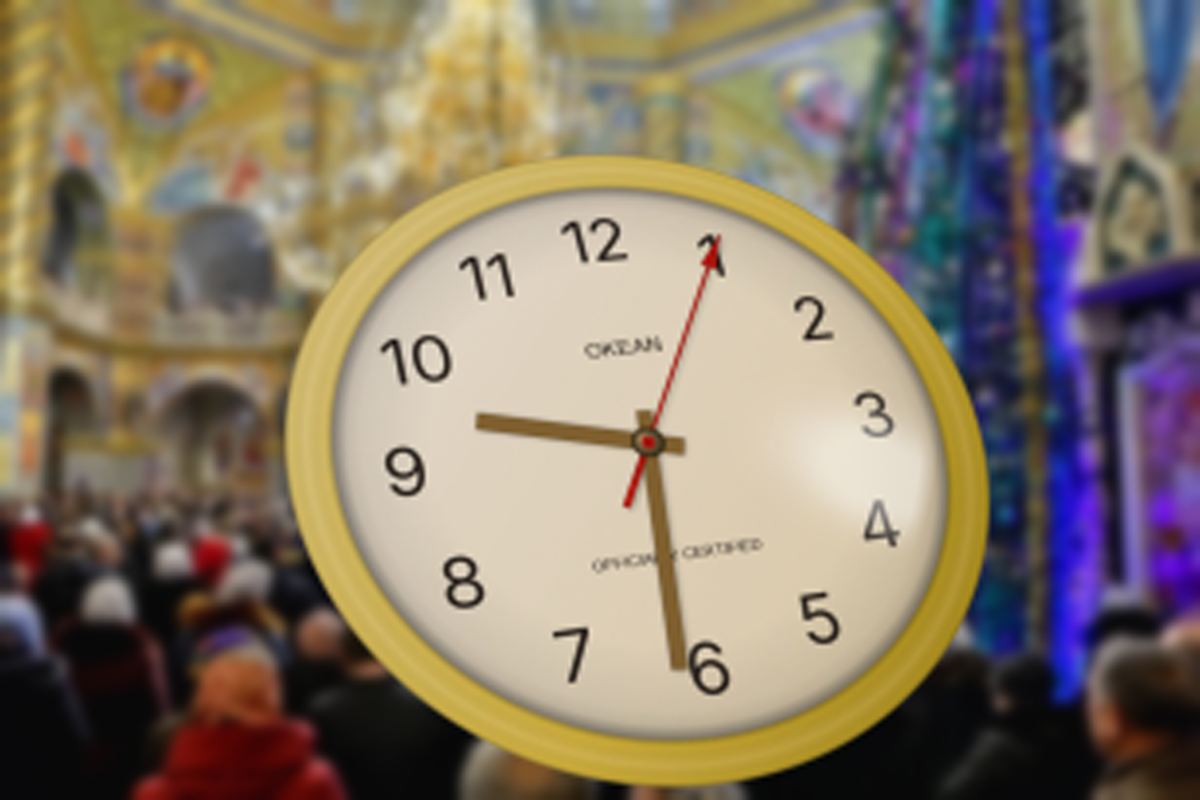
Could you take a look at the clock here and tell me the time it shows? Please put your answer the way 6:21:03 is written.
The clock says 9:31:05
